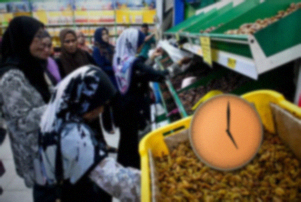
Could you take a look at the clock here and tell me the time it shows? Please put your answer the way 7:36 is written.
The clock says 5:00
